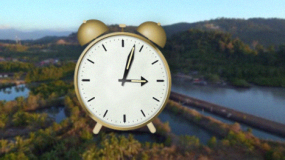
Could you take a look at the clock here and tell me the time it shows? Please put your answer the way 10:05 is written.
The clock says 3:03
